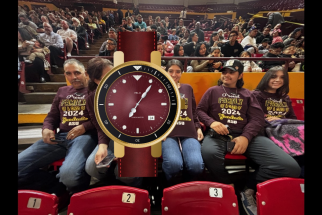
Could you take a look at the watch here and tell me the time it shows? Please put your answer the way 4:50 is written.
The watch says 7:06
